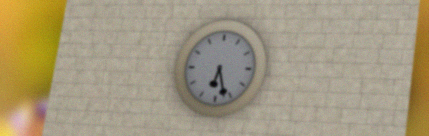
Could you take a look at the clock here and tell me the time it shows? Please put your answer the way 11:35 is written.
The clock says 6:27
